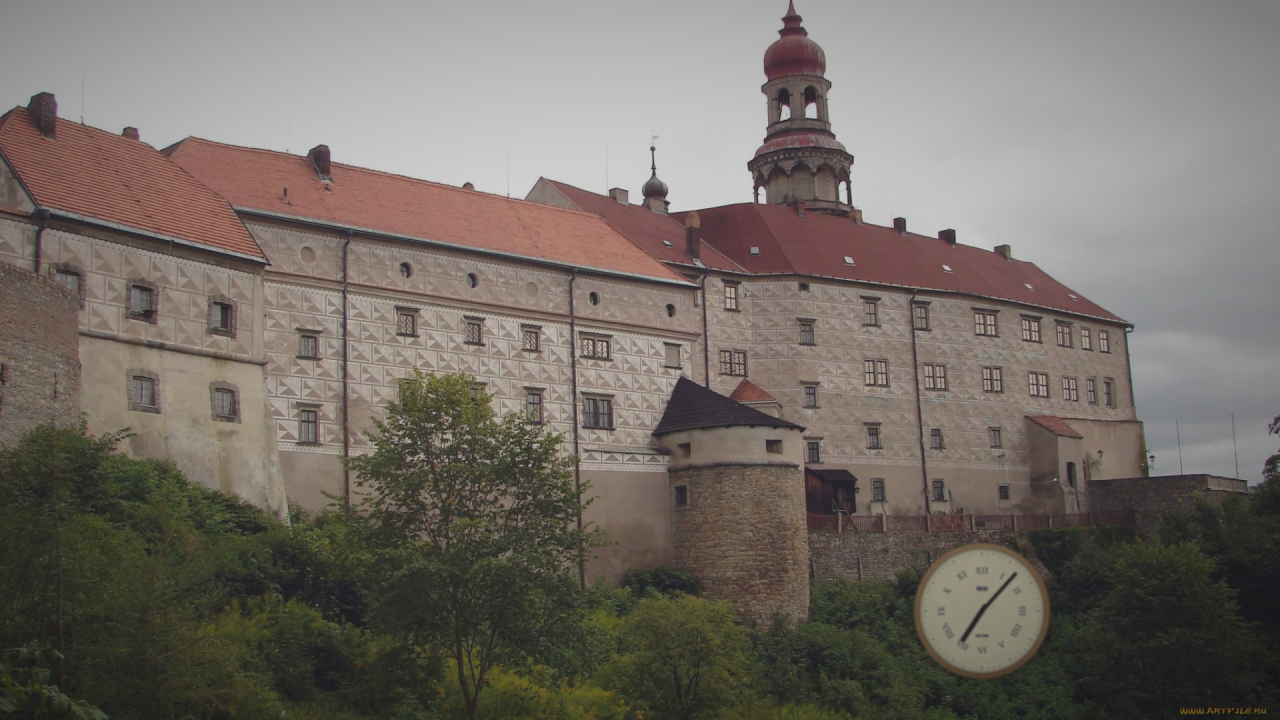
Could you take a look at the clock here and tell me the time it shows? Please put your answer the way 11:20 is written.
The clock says 7:07
